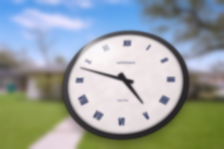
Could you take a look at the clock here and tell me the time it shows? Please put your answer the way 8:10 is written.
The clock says 4:48
